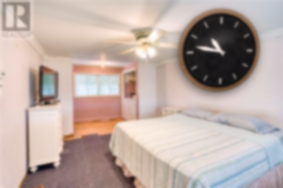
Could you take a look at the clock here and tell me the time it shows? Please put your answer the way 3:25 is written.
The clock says 10:47
